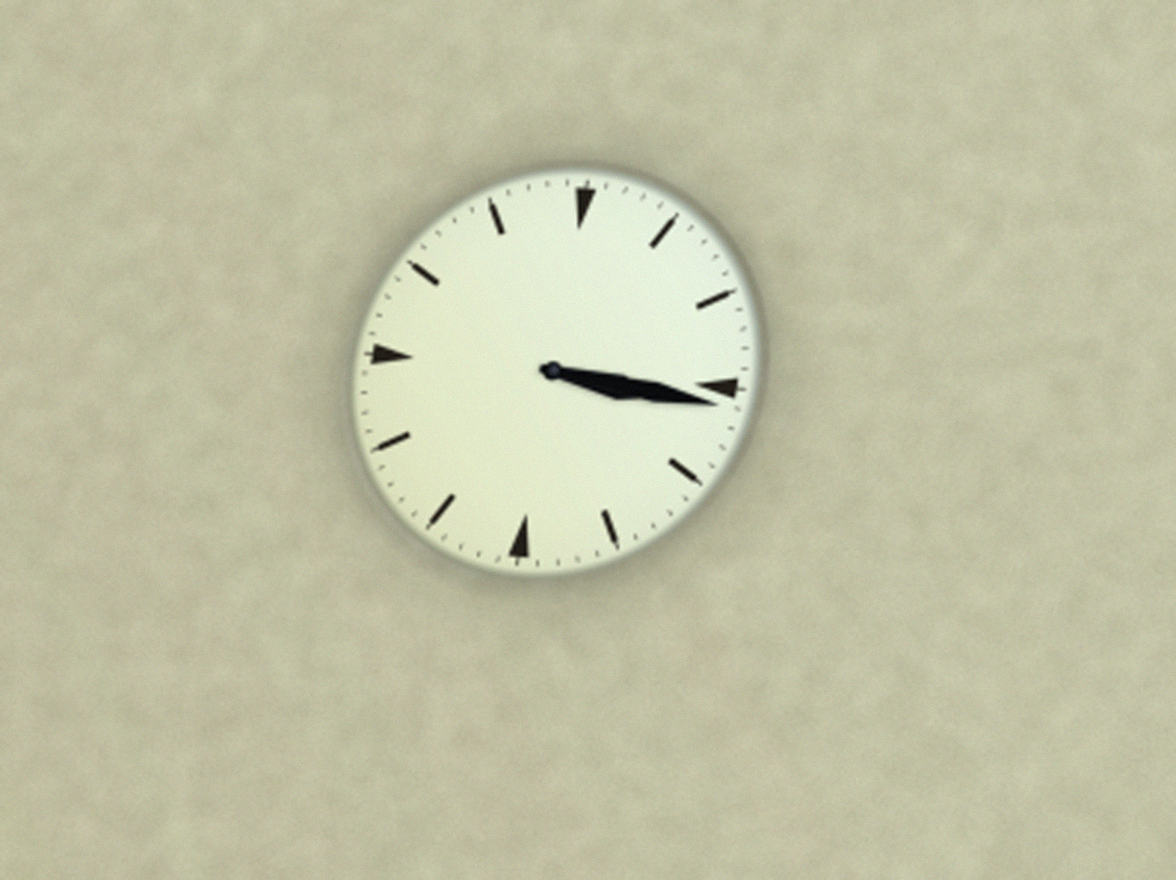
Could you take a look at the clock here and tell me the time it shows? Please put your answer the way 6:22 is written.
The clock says 3:16
